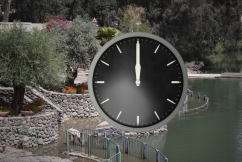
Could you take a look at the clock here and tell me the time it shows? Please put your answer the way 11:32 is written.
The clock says 12:00
